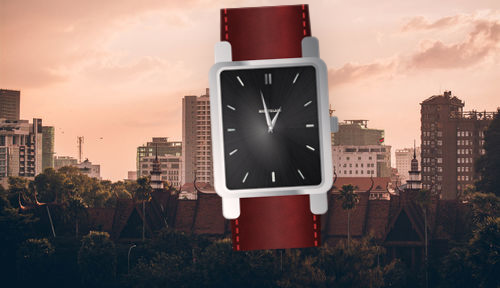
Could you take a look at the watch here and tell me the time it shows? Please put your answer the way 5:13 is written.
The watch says 12:58
